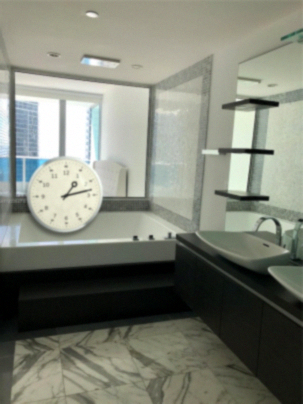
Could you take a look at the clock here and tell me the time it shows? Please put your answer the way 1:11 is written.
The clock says 1:13
